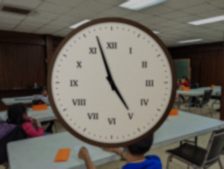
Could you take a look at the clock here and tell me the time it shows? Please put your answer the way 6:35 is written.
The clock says 4:57
